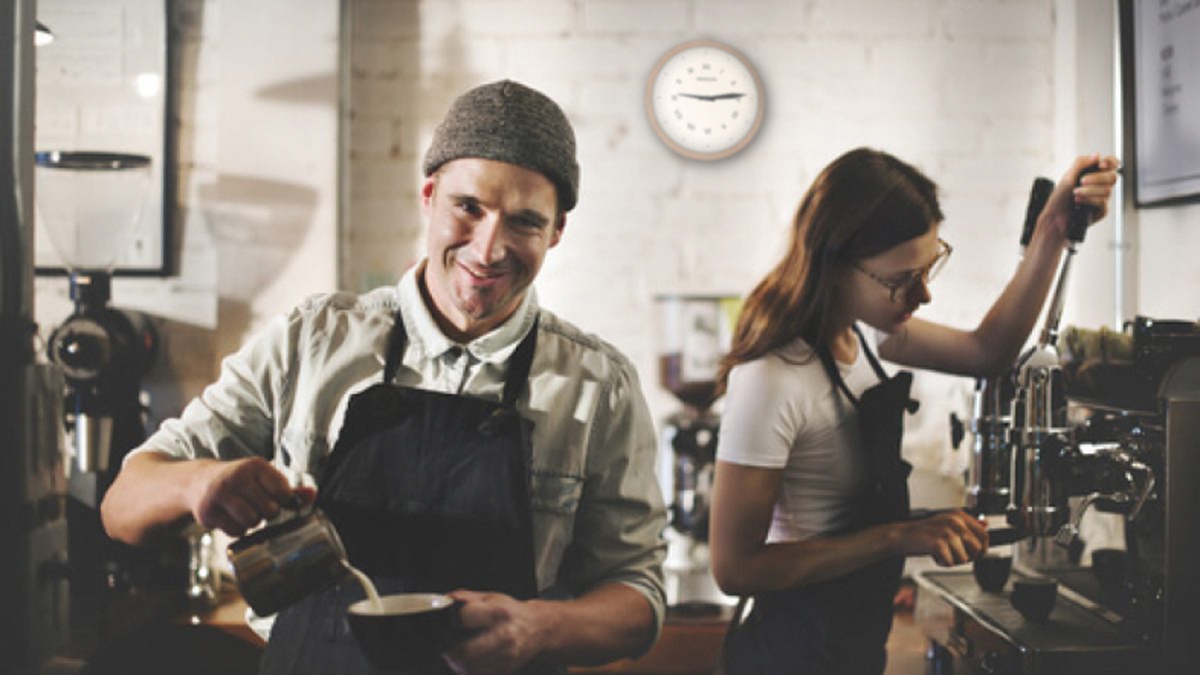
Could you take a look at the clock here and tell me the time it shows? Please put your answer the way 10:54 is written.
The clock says 9:14
